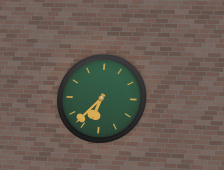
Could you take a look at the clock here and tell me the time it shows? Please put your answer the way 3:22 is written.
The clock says 6:37
